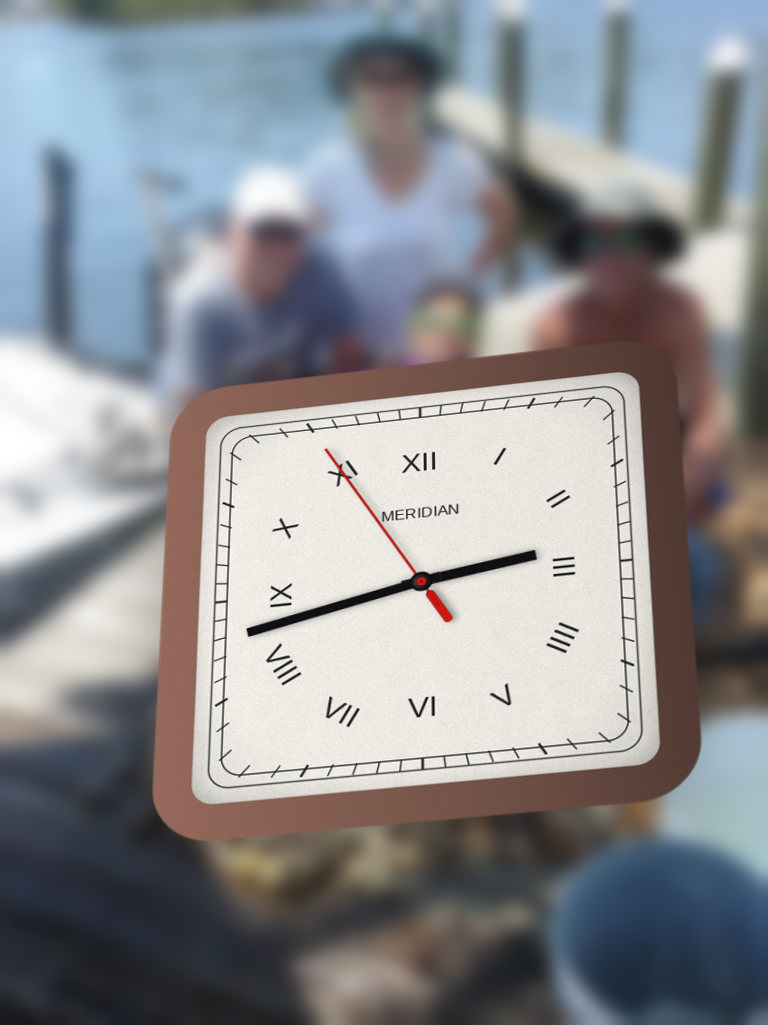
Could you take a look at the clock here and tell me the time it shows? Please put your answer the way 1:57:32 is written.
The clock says 2:42:55
